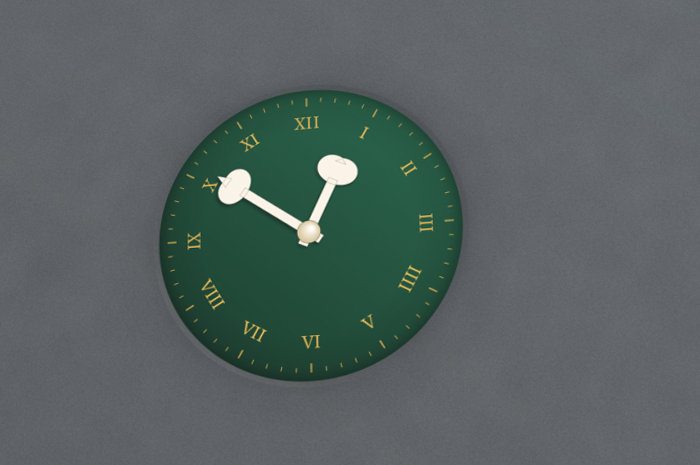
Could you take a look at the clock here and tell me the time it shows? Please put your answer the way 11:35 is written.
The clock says 12:51
